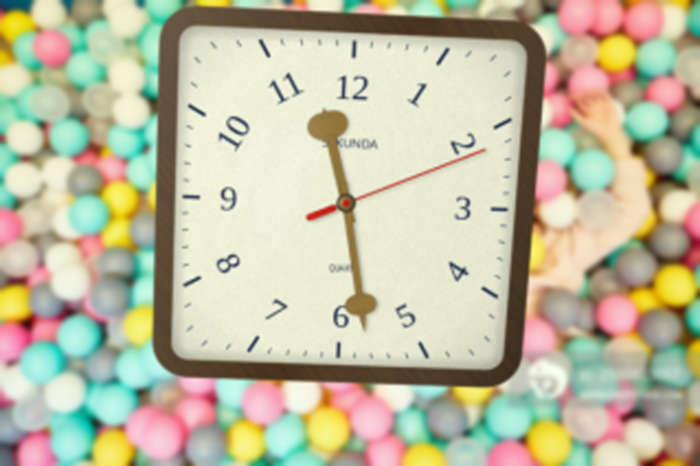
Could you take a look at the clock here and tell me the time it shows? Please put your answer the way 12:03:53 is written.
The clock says 11:28:11
